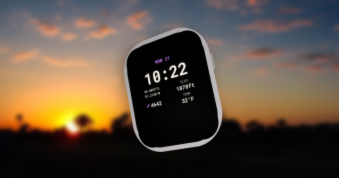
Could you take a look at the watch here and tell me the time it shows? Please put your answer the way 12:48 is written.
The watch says 10:22
